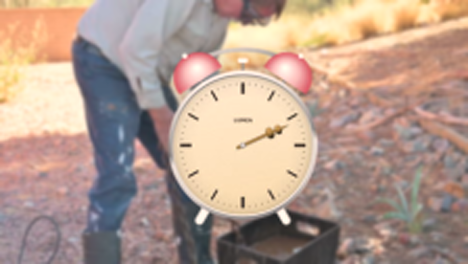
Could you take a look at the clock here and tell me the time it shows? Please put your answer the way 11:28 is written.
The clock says 2:11
